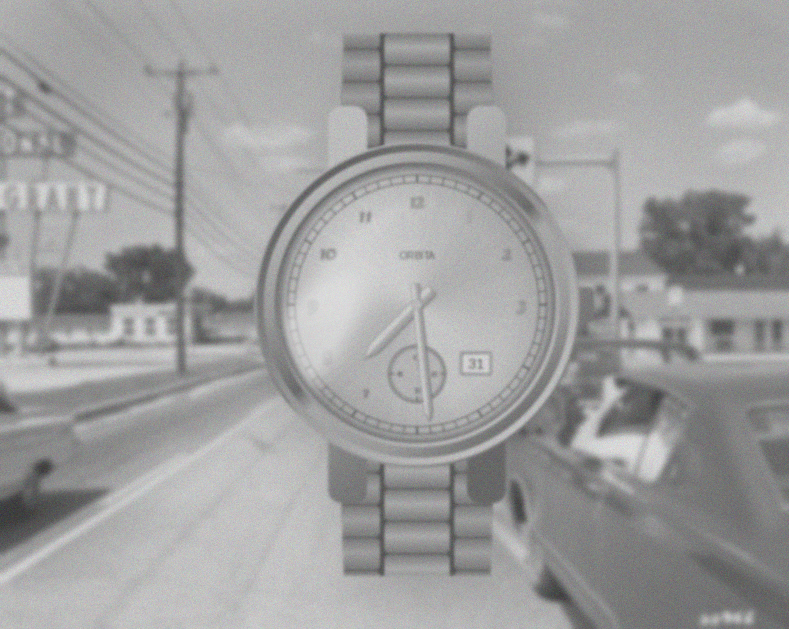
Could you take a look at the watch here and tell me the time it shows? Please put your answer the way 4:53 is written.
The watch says 7:29
